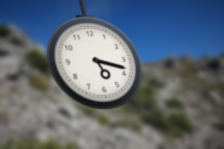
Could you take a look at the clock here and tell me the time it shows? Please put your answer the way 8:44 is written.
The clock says 5:18
